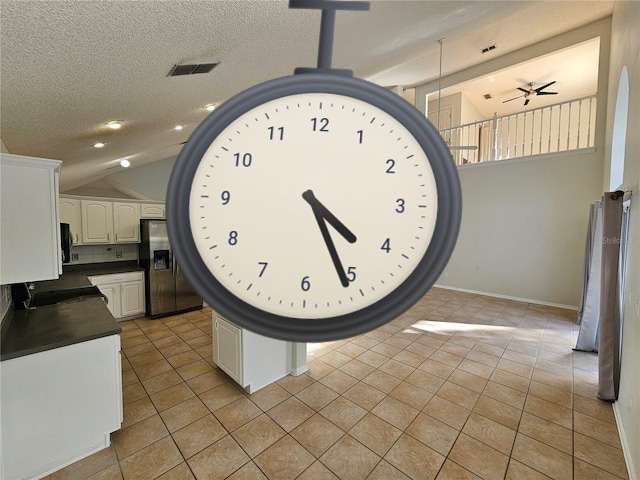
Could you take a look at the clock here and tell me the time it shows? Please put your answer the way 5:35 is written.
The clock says 4:26
